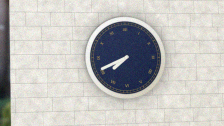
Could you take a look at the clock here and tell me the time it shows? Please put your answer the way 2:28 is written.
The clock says 7:41
